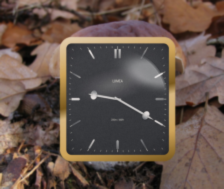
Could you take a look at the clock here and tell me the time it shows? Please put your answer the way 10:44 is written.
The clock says 9:20
